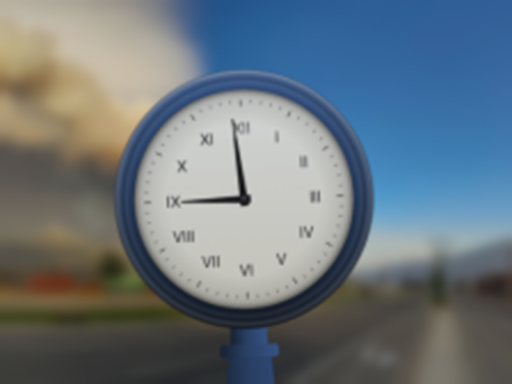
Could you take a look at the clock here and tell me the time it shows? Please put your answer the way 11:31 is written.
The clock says 8:59
